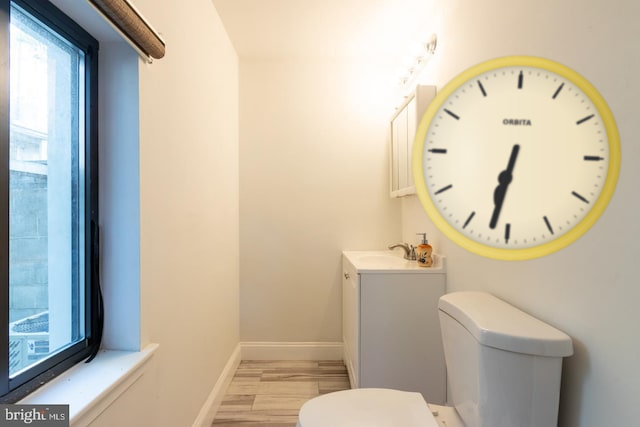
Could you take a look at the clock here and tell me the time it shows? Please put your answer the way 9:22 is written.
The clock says 6:32
